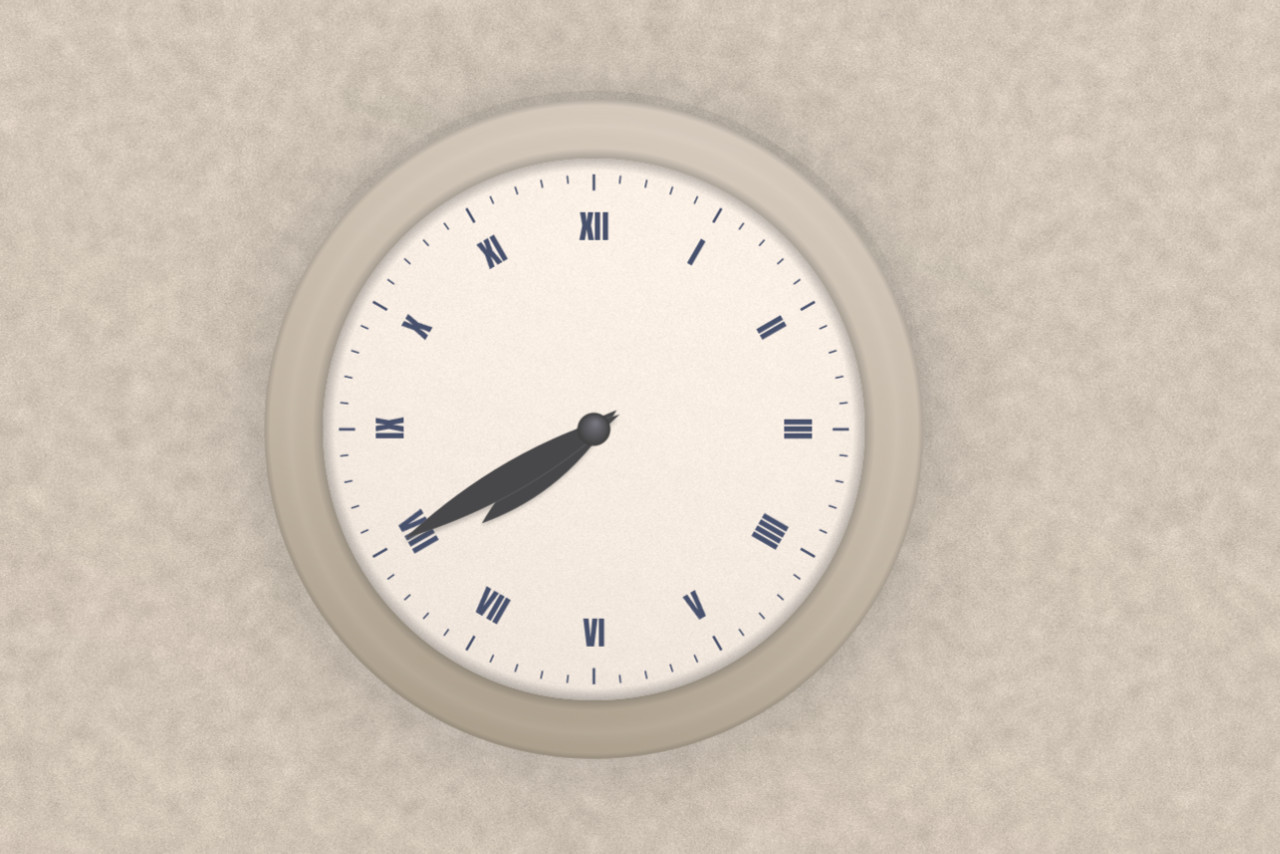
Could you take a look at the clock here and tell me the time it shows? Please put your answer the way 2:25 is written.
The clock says 7:40
